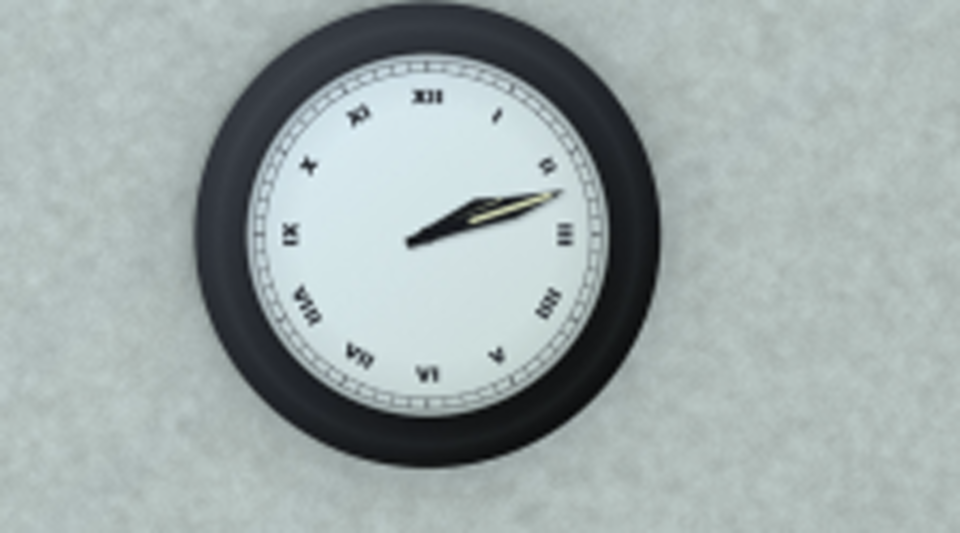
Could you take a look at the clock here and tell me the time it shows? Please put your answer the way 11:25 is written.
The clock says 2:12
